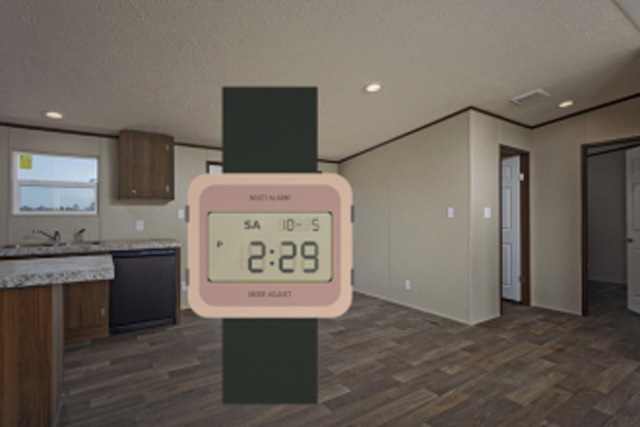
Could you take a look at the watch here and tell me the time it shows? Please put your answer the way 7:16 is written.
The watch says 2:29
